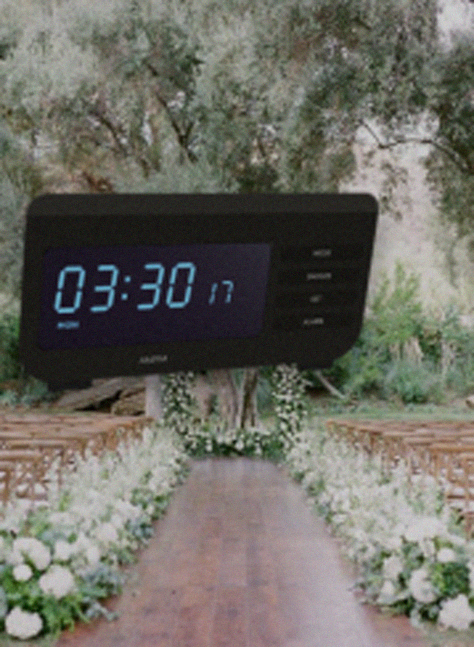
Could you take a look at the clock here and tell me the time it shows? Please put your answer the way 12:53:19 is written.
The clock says 3:30:17
